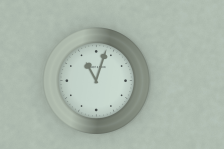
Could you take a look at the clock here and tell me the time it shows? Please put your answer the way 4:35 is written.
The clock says 11:03
